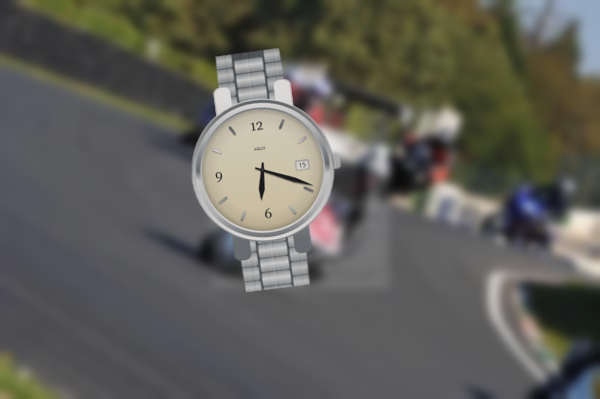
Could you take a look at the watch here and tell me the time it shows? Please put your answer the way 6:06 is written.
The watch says 6:19
